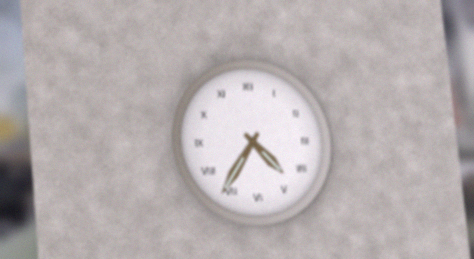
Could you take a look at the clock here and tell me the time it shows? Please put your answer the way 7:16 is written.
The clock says 4:36
